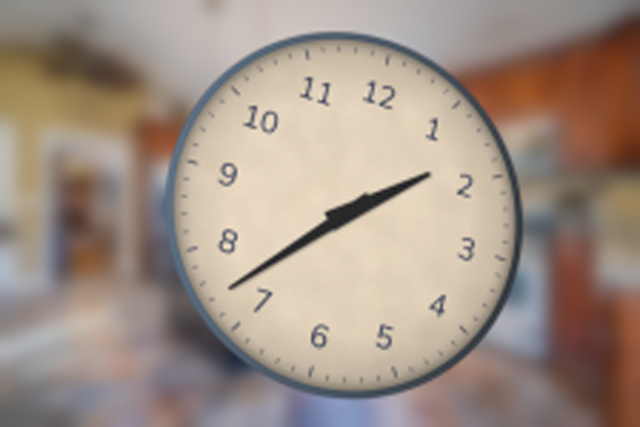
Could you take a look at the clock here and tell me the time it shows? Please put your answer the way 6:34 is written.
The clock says 1:37
